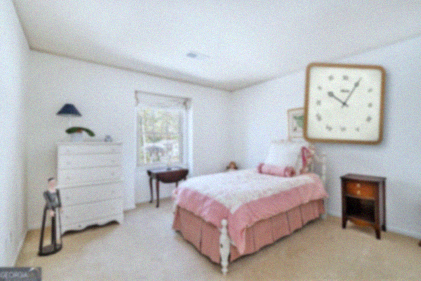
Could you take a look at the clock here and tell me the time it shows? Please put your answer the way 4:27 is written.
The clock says 10:05
